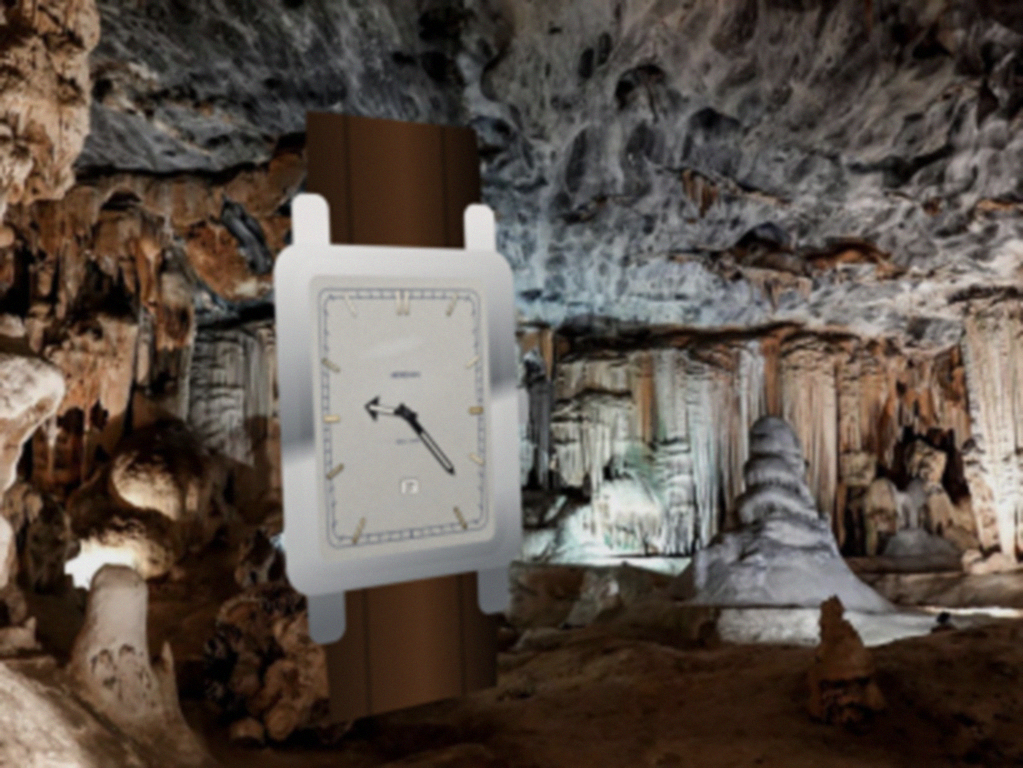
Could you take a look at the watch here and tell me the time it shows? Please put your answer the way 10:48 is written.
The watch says 9:23
